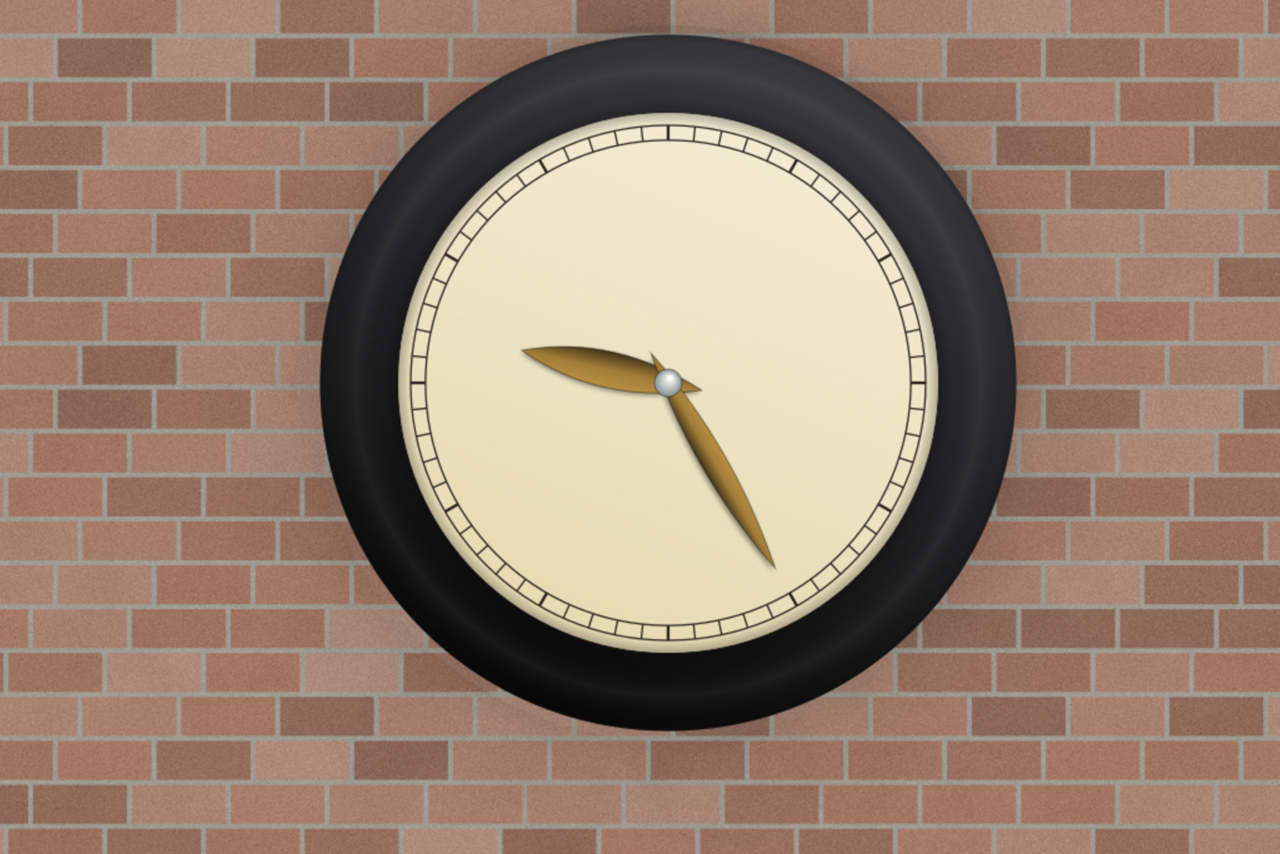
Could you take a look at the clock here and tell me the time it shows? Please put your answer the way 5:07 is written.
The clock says 9:25
